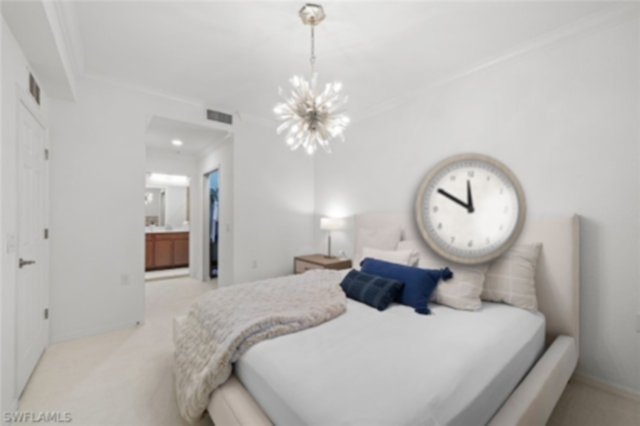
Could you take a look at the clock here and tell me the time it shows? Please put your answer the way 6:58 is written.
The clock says 11:50
